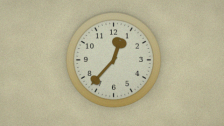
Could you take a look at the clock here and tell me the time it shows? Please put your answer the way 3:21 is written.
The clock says 12:37
